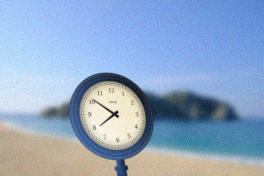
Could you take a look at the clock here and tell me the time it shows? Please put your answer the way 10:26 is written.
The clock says 7:51
